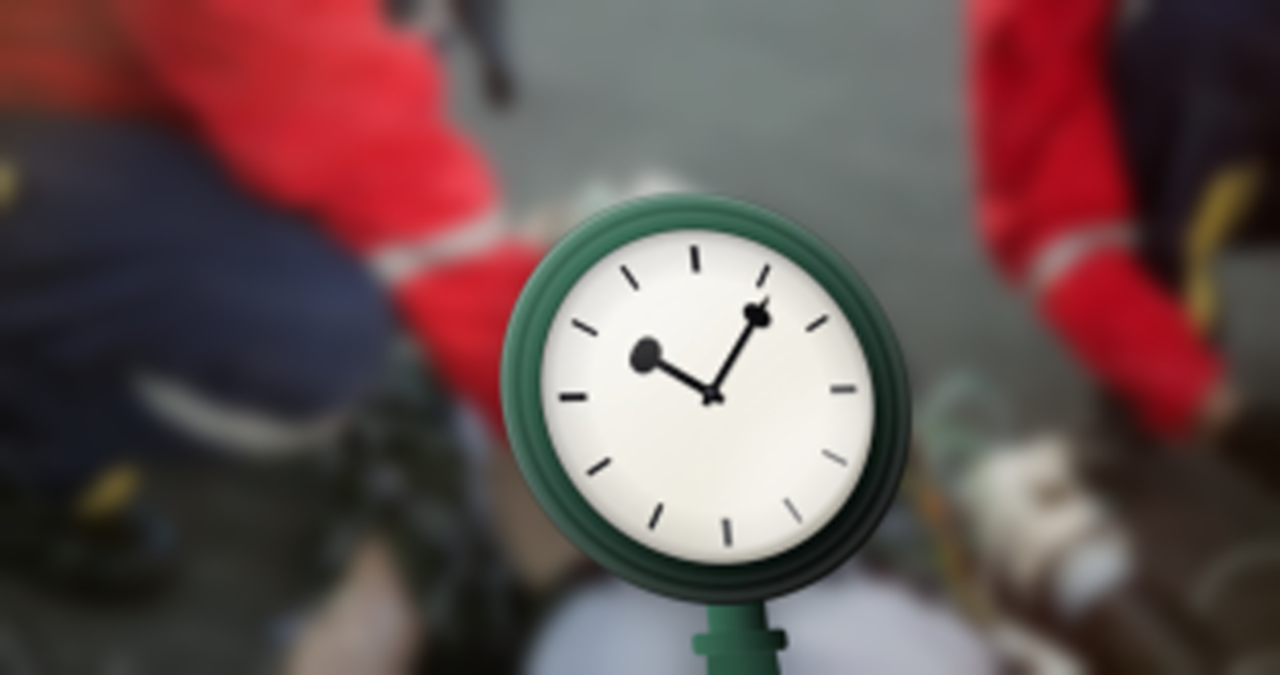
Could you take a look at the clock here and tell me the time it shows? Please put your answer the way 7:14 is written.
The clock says 10:06
